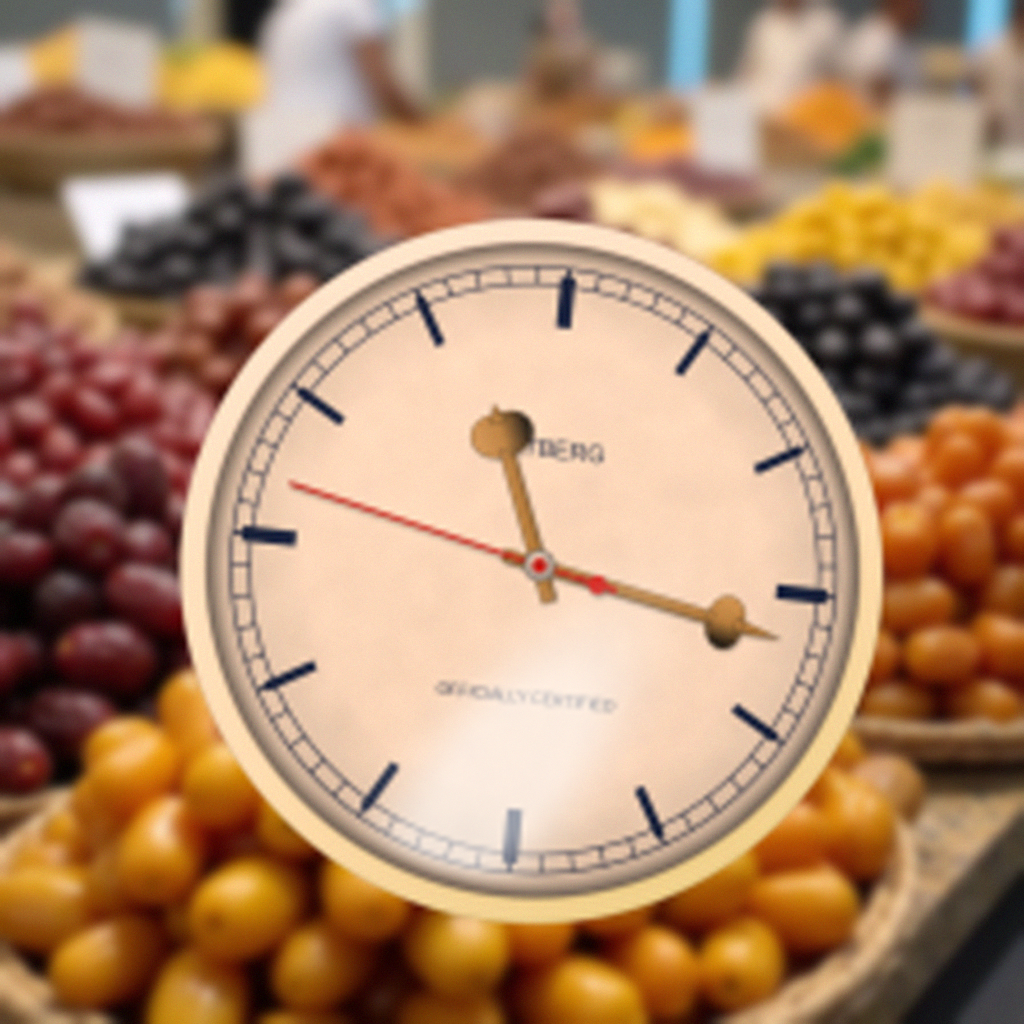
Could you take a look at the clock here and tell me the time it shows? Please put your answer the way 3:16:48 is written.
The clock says 11:16:47
